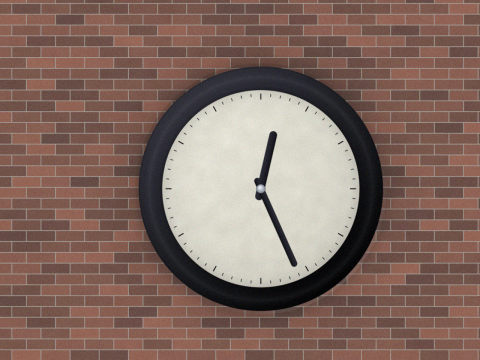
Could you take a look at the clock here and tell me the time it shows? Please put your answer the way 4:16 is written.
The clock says 12:26
